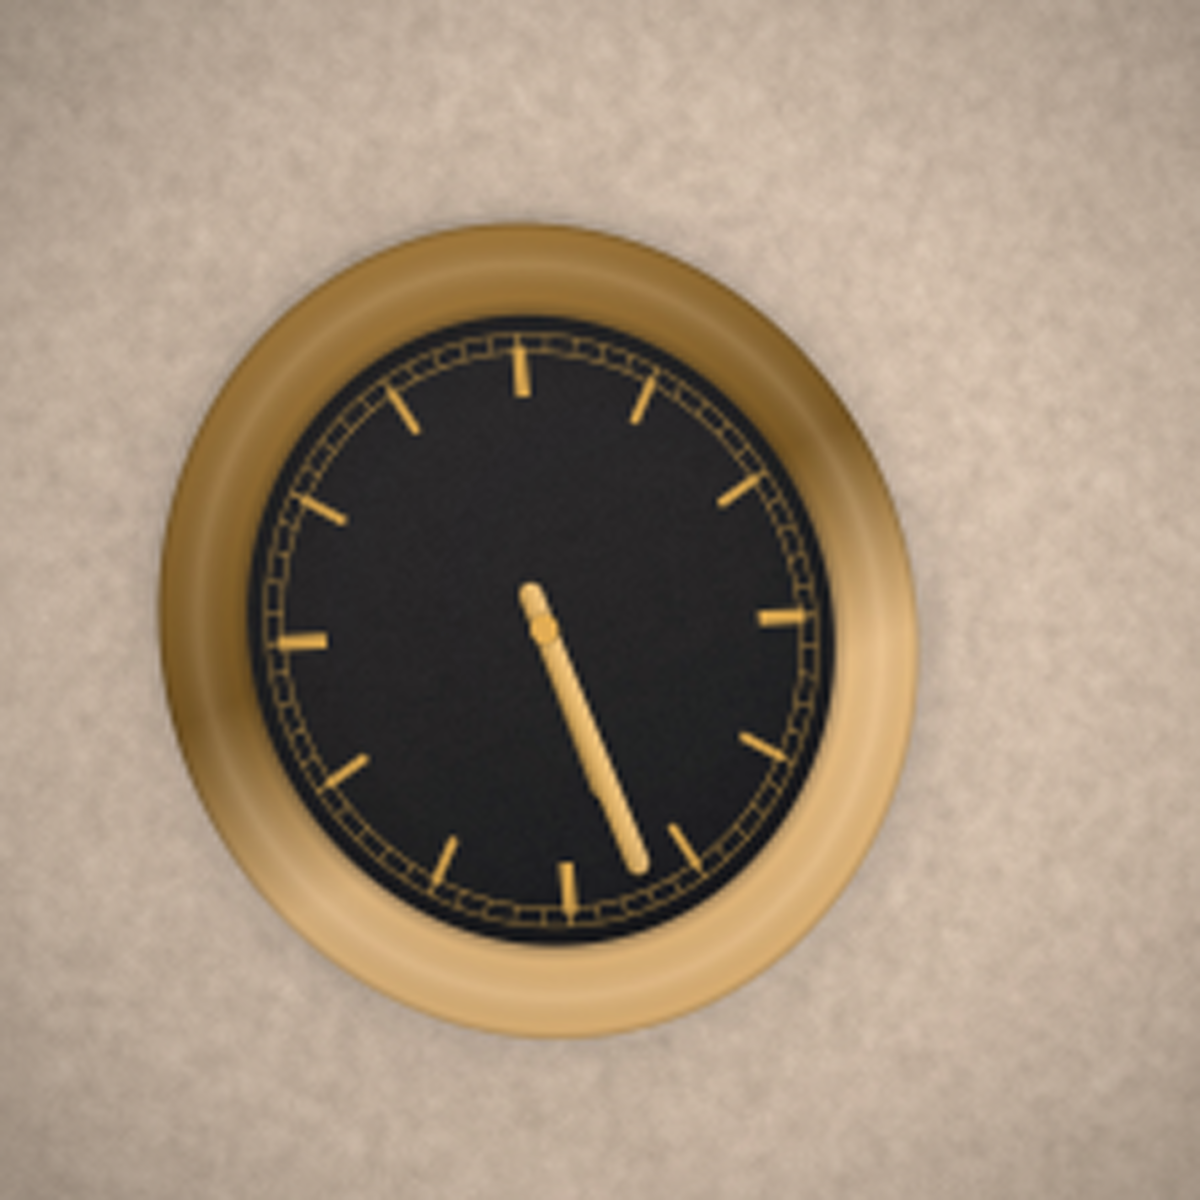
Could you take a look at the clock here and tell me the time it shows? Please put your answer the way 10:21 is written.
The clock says 5:27
